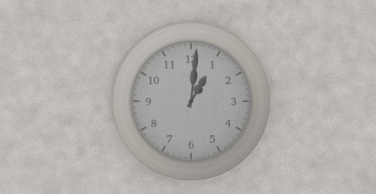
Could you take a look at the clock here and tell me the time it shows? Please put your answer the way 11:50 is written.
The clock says 1:01
